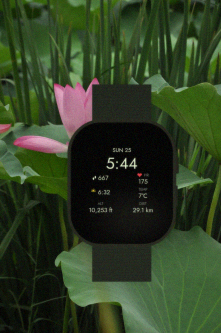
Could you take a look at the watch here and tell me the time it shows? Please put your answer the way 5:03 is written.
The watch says 5:44
